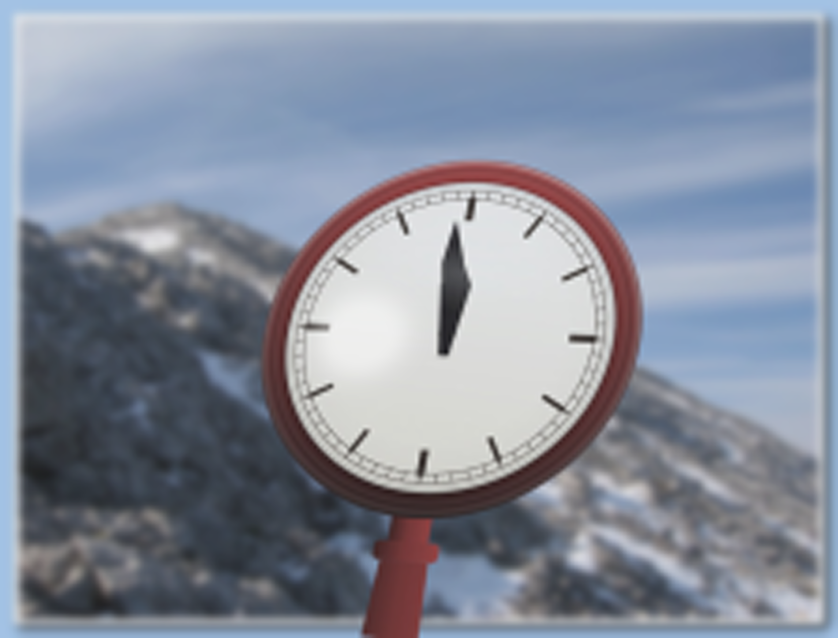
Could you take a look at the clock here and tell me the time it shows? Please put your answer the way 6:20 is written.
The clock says 11:59
